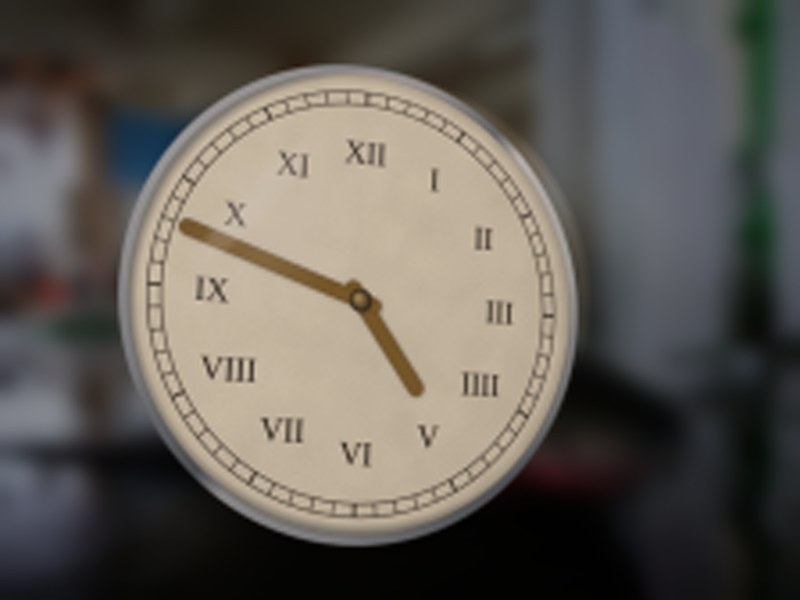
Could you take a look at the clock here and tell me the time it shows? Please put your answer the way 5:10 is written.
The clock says 4:48
